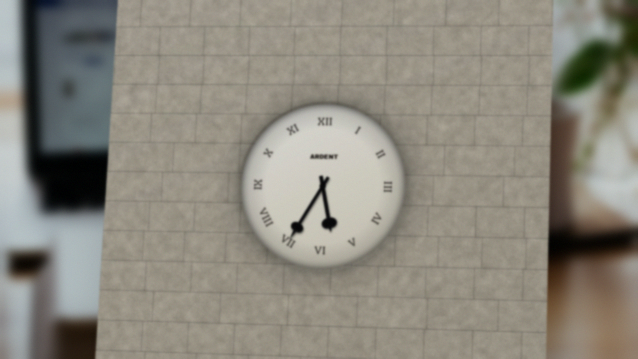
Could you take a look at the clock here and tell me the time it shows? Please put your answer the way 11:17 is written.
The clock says 5:35
